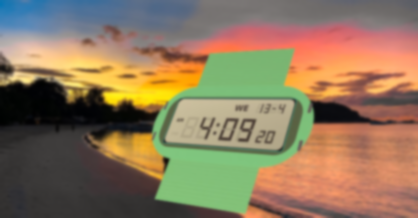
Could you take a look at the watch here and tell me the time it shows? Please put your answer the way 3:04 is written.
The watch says 4:09
